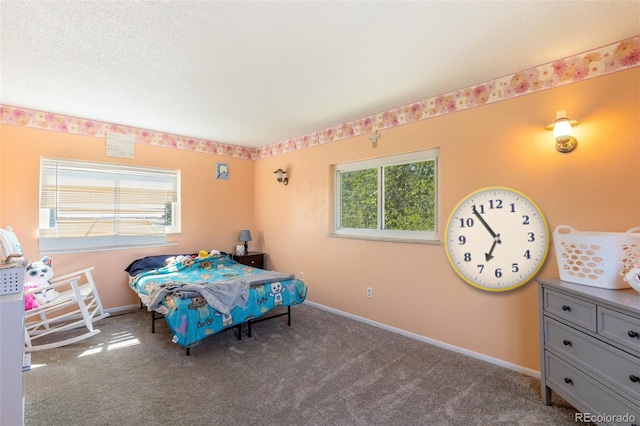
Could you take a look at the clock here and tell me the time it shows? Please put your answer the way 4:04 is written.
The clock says 6:54
